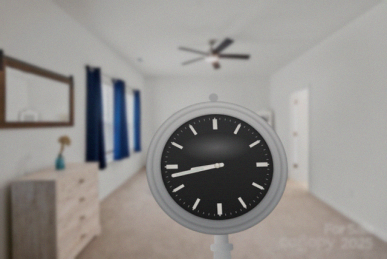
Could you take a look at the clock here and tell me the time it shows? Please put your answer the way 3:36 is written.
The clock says 8:43
